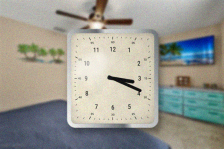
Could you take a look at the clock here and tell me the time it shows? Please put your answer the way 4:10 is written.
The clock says 3:19
